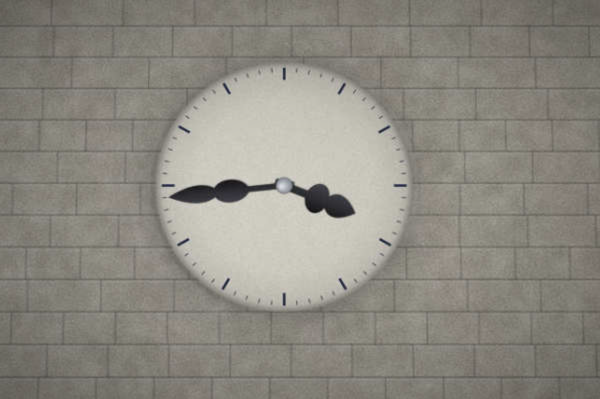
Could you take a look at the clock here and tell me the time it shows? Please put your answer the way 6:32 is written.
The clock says 3:44
